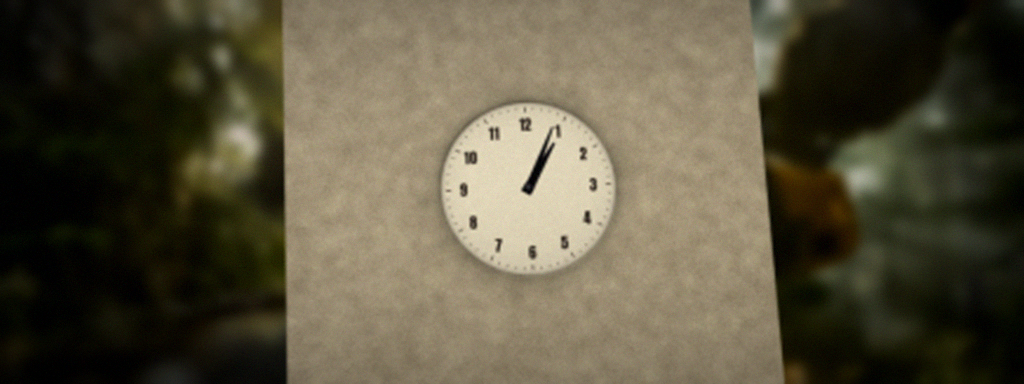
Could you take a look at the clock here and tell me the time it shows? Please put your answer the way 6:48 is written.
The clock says 1:04
